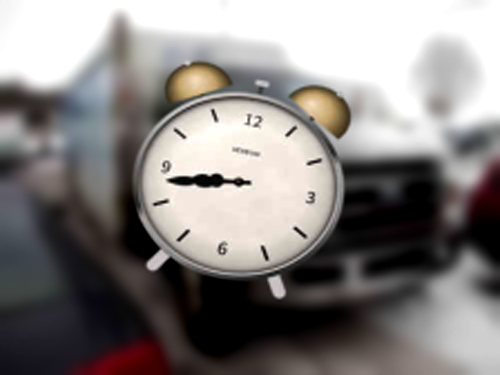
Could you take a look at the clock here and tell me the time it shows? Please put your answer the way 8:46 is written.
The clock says 8:43
